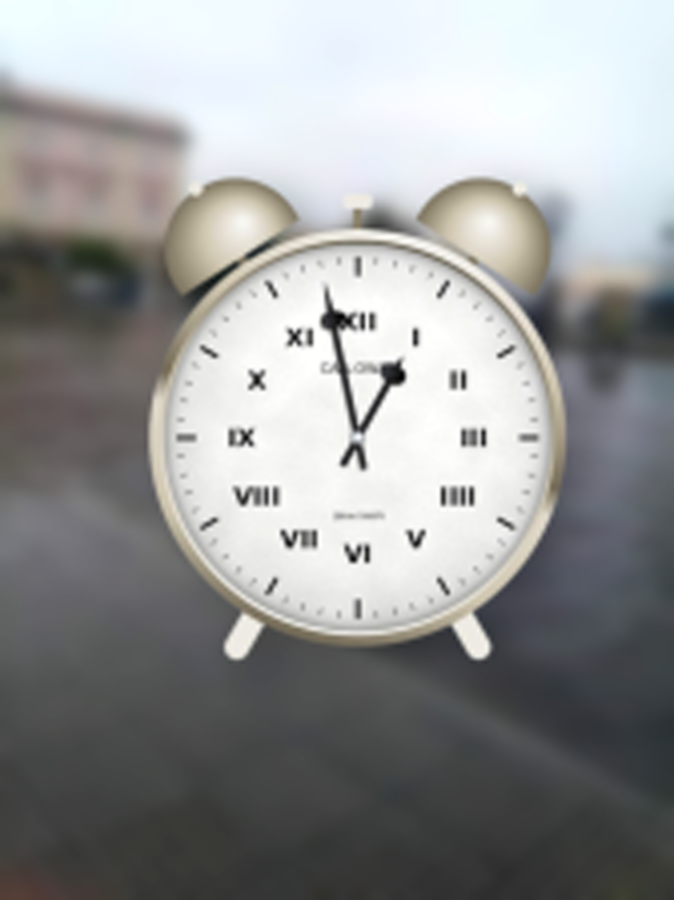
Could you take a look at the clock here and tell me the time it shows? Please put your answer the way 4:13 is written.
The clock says 12:58
